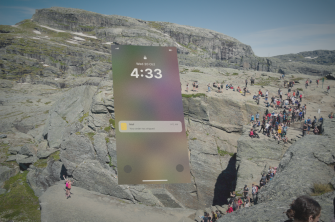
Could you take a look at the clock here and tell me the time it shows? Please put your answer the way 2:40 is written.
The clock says 4:33
